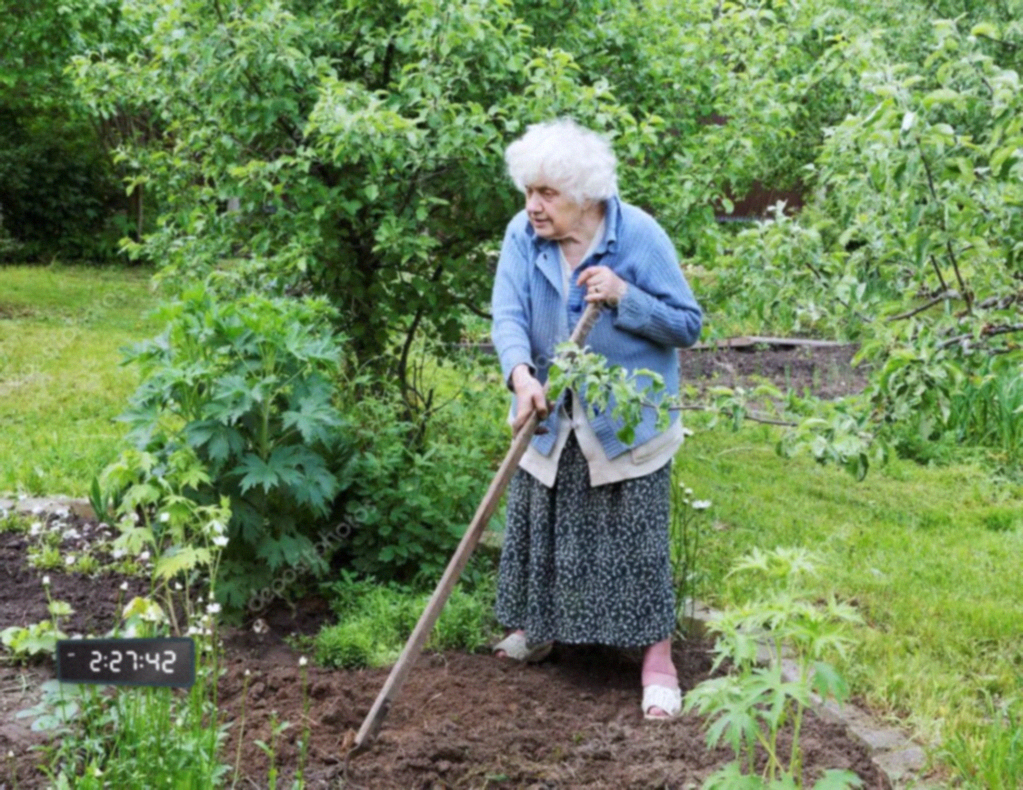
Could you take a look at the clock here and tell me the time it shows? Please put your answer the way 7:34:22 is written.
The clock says 2:27:42
